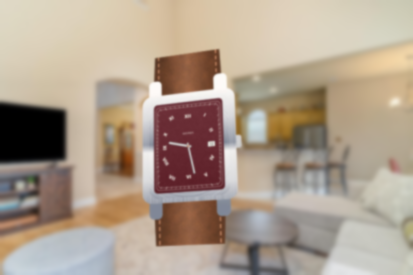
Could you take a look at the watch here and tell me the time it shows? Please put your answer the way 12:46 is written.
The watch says 9:28
